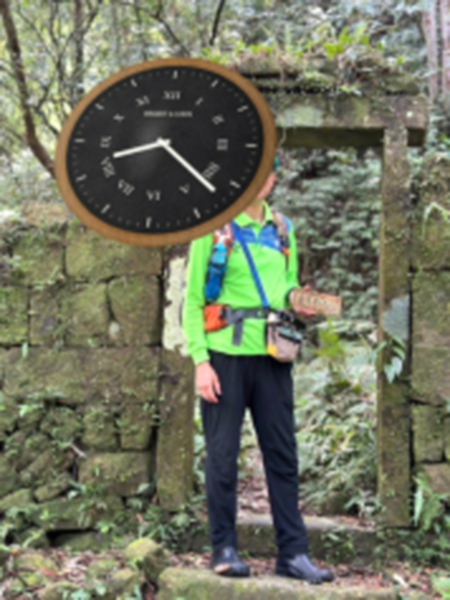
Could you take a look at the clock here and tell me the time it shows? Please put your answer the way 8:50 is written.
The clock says 8:22
